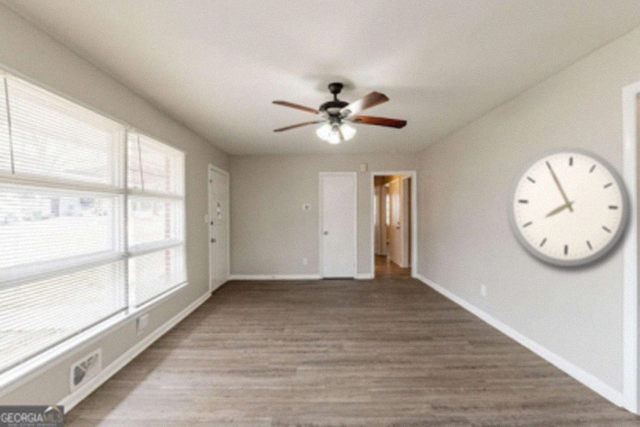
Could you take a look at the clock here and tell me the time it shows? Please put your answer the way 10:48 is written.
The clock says 7:55
